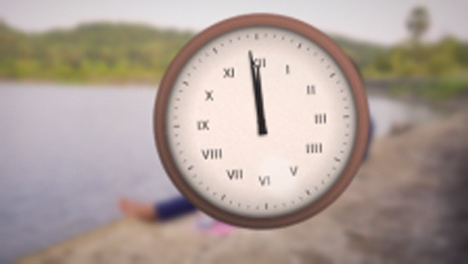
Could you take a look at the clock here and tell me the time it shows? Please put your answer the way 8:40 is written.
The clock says 11:59
